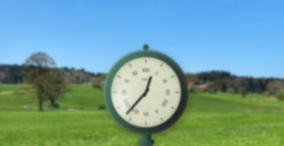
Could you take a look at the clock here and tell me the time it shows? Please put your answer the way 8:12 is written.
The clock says 12:37
